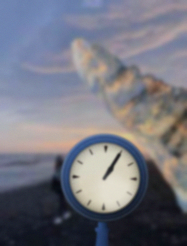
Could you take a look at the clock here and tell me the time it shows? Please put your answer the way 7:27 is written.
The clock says 1:05
